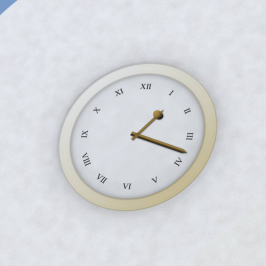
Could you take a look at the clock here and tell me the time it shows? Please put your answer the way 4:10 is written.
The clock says 1:18
